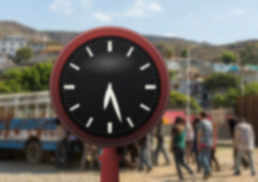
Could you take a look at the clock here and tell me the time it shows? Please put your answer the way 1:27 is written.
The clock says 6:27
